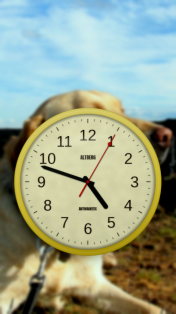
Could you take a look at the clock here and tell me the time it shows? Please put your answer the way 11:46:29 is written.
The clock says 4:48:05
